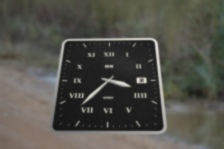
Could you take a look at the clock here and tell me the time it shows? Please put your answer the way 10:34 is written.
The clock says 3:37
